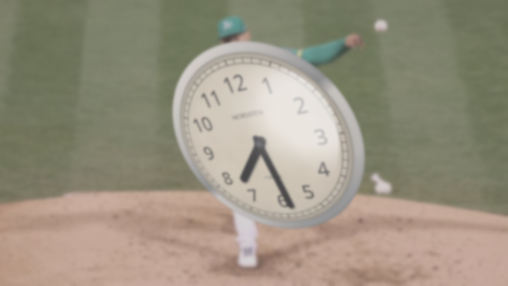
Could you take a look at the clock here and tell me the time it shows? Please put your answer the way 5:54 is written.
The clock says 7:29
